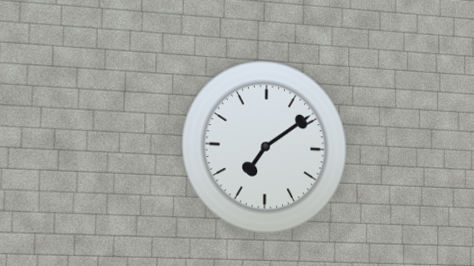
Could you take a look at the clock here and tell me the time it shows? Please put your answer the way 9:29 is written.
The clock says 7:09
